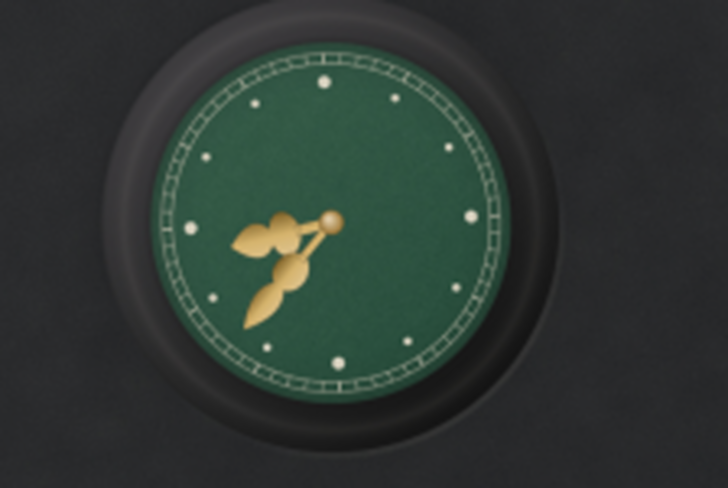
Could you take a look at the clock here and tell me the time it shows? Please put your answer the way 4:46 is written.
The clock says 8:37
